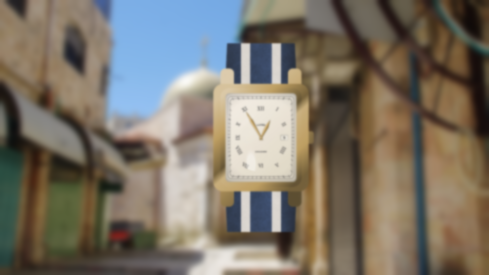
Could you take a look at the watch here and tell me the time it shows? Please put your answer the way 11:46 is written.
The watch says 12:55
